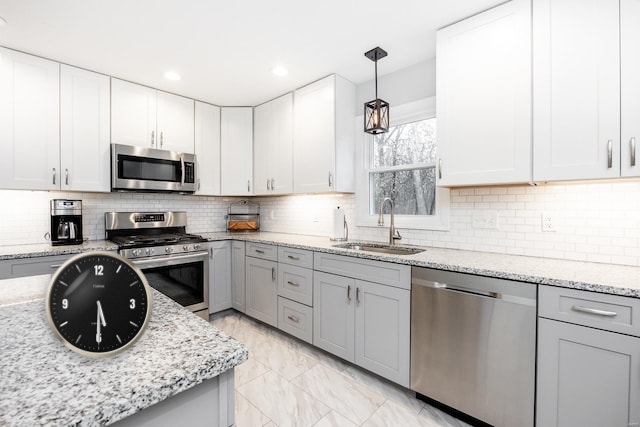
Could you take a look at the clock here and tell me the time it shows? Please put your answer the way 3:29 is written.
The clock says 5:30
